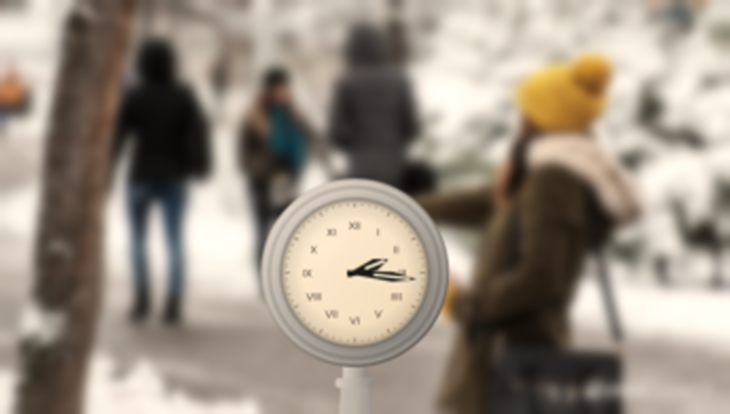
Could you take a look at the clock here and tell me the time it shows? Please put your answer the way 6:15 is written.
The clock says 2:16
